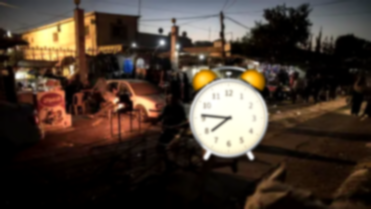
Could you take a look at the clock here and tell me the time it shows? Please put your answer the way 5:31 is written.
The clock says 7:46
